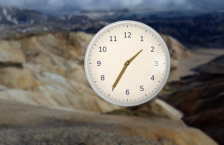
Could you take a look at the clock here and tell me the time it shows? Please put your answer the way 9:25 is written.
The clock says 1:35
